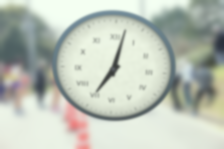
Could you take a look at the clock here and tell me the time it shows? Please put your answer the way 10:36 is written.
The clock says 7:02
